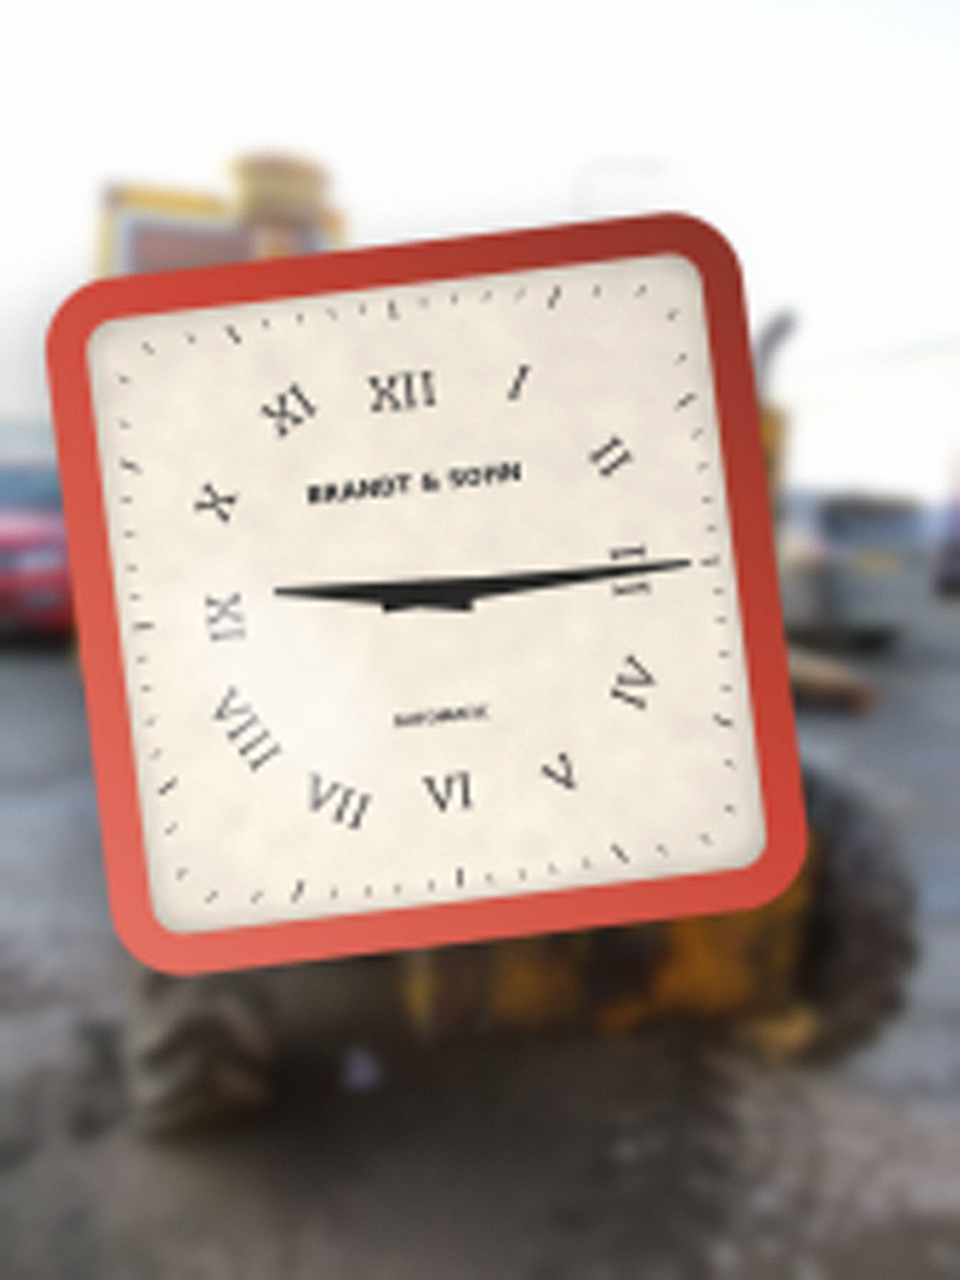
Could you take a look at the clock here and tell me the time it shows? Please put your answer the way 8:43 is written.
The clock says 9:15
